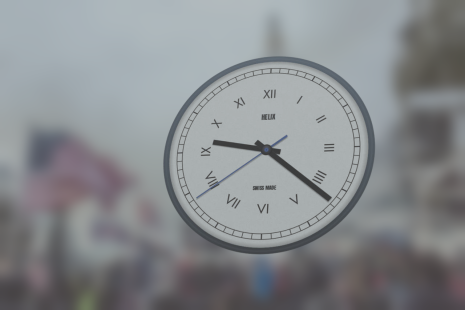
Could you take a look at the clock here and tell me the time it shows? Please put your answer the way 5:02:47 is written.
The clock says 9:21:39
